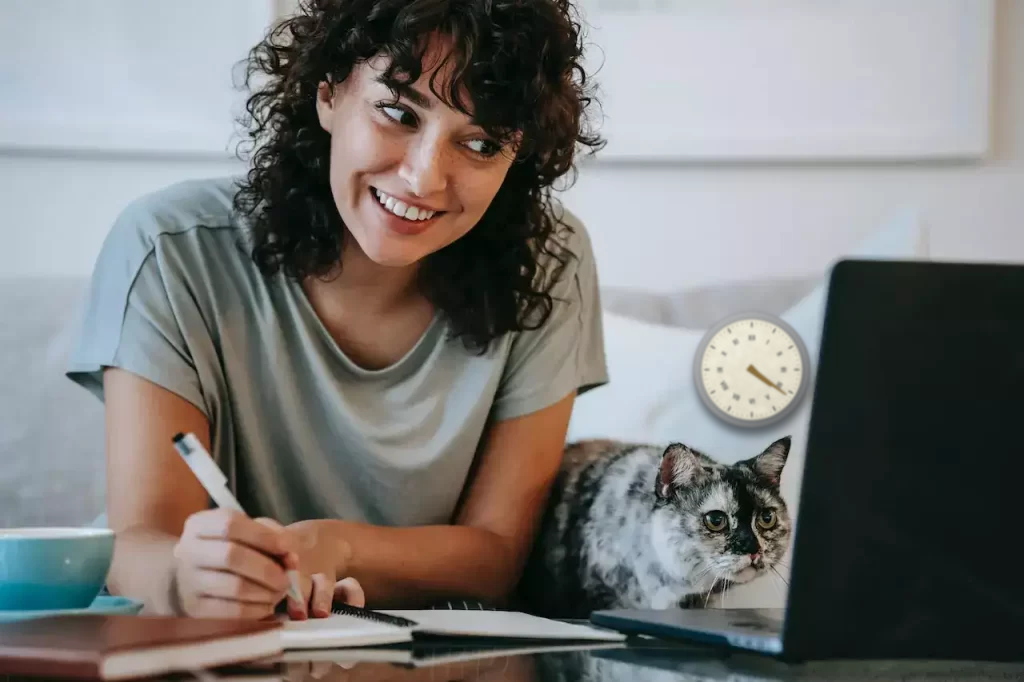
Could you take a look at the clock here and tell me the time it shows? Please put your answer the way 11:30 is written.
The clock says 4:21
